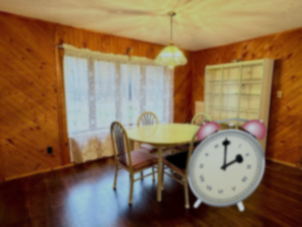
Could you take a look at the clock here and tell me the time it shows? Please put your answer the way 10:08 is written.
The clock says 1:59
